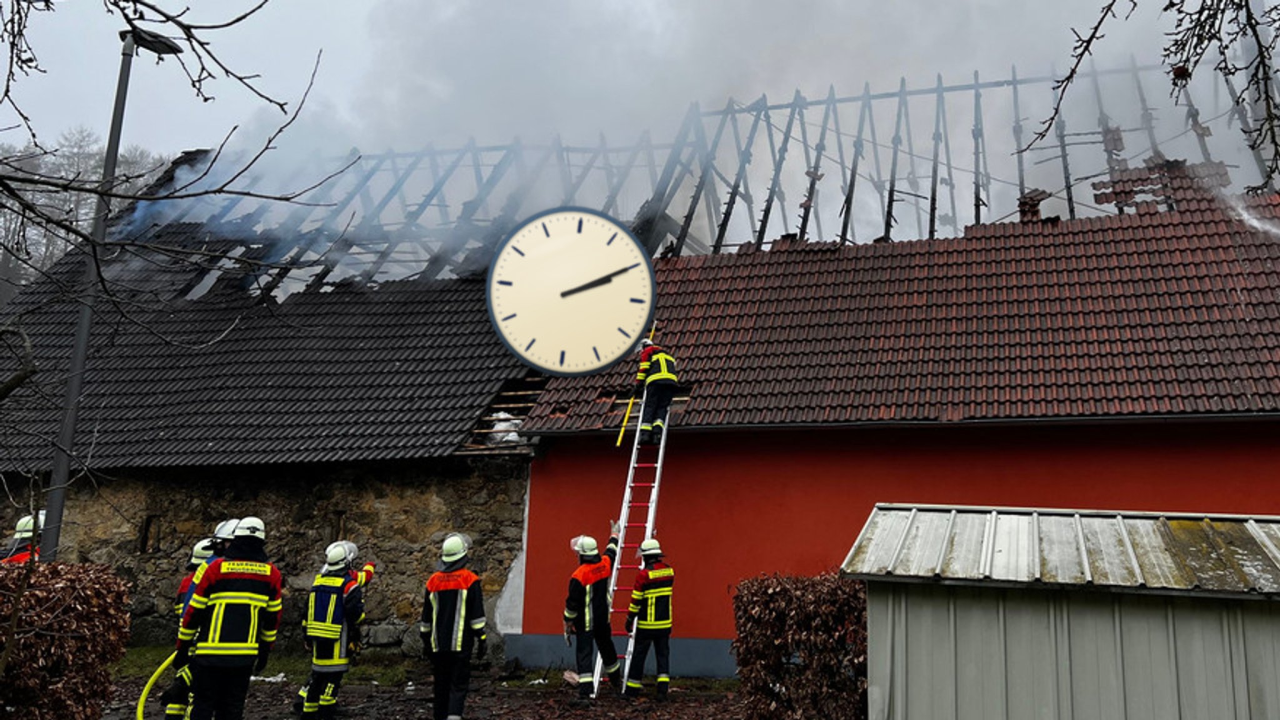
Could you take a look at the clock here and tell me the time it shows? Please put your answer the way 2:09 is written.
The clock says 2:10
